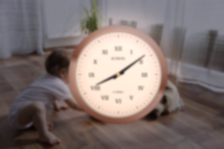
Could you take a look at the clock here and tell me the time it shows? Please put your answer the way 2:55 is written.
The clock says 8:09
